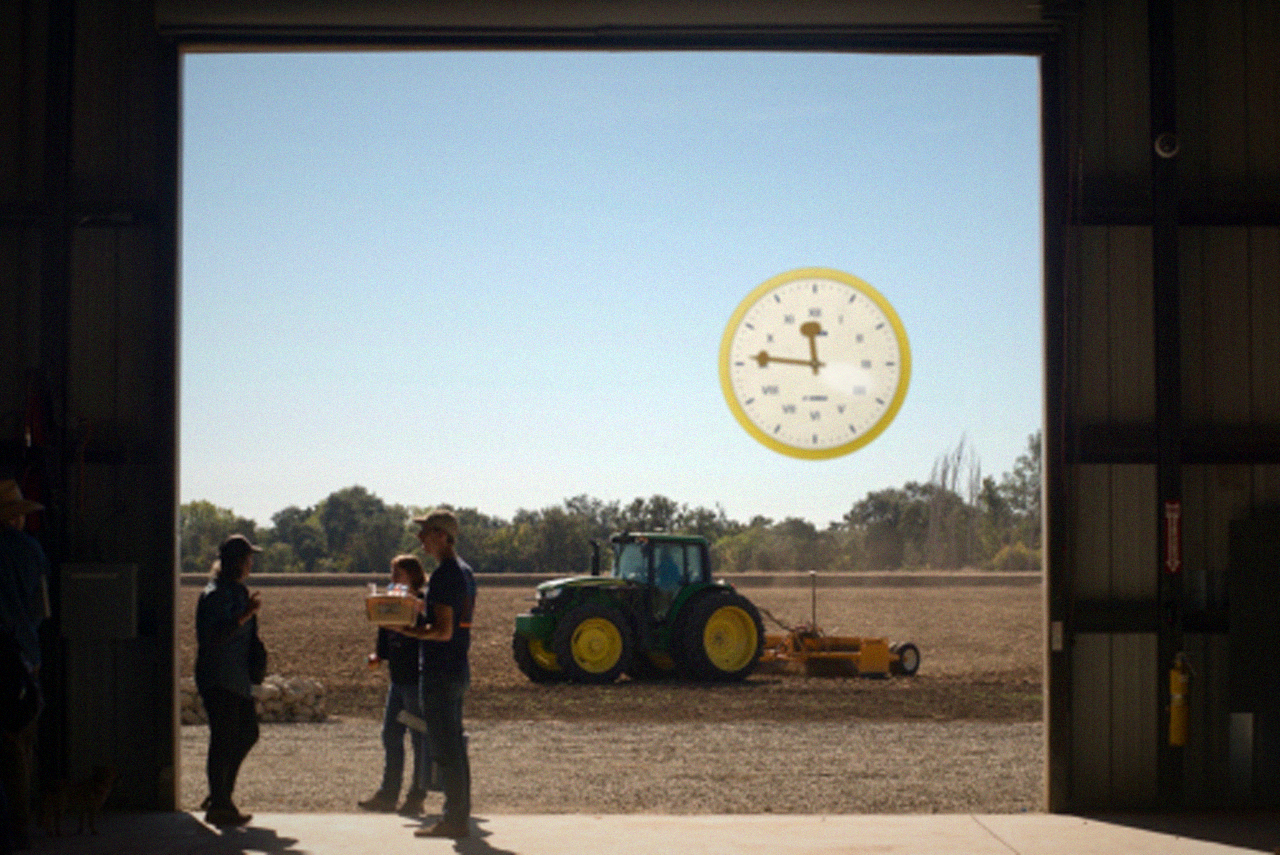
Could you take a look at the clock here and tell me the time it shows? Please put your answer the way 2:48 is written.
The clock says 11:46
